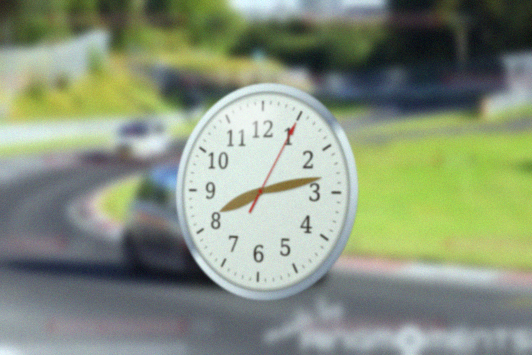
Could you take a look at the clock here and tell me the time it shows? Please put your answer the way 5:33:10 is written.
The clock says 8:13:05
